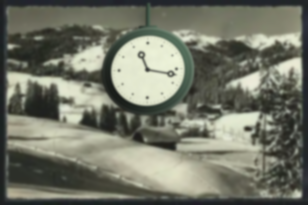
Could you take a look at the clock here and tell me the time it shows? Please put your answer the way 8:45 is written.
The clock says 11:17
